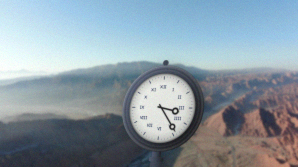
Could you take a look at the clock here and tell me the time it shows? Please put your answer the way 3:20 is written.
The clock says 3:24
